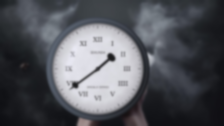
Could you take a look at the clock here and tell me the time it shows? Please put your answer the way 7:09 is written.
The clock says 1:39
